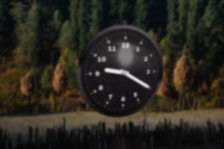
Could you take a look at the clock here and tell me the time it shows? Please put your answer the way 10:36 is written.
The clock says 9:20
